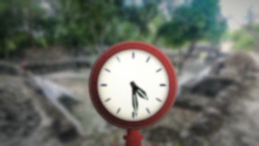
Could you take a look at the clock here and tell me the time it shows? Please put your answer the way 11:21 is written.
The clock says 4:29
